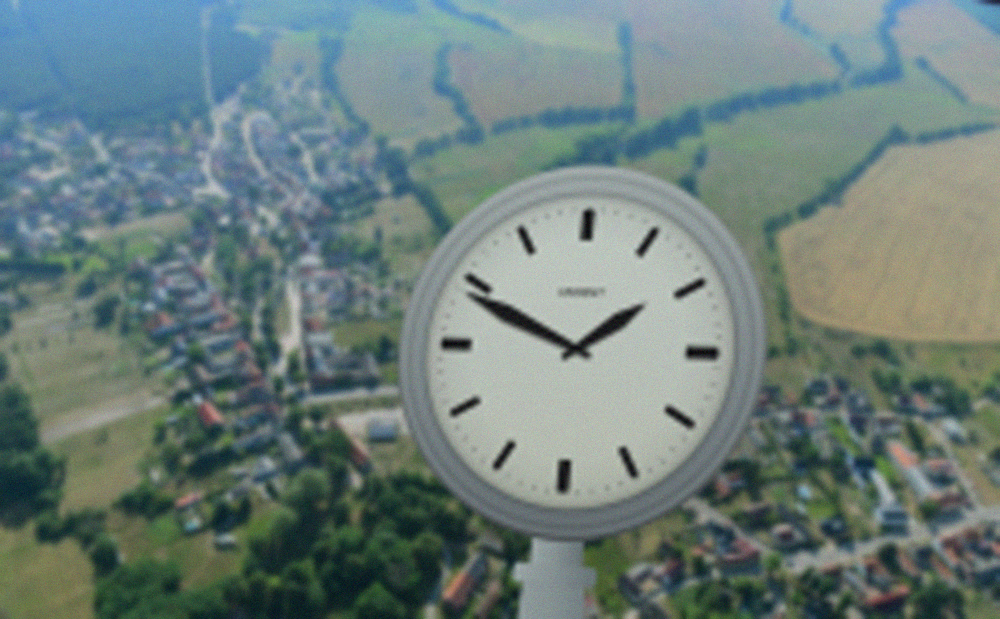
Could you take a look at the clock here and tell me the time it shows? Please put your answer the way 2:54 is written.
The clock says 1:49
